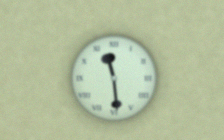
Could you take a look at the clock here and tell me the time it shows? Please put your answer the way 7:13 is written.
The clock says 11:29
